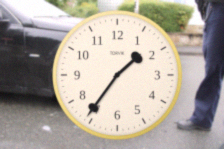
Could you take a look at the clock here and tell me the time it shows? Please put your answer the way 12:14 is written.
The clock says 1:36
